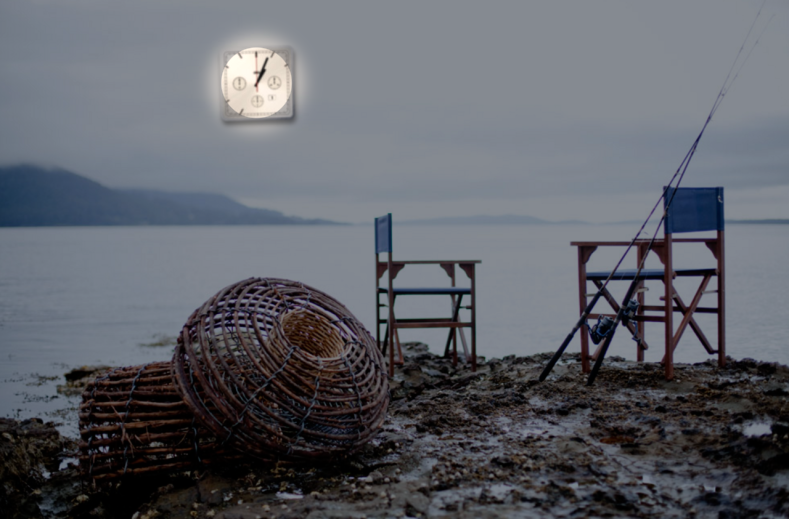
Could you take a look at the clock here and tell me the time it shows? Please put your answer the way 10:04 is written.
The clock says 1:04
